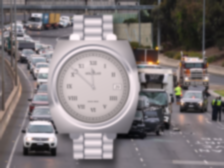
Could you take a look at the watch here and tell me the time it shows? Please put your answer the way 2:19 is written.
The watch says 11:52
